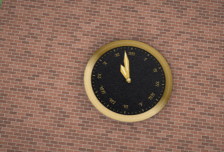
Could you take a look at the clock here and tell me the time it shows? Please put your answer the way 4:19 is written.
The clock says 10:58
